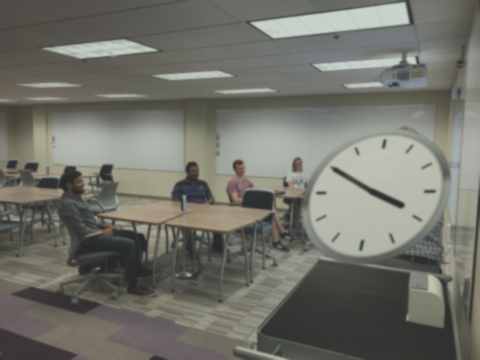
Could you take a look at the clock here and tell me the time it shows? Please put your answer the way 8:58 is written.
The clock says 3:50
